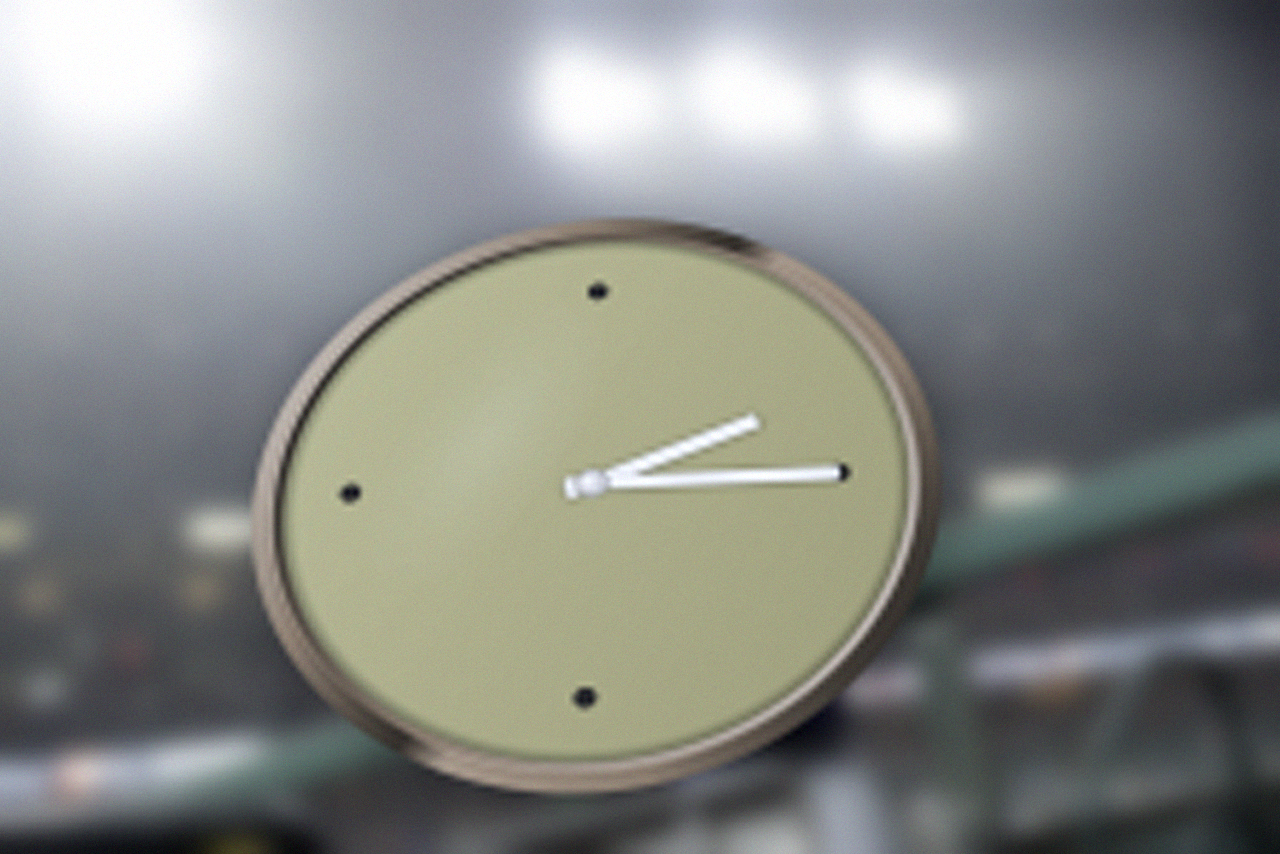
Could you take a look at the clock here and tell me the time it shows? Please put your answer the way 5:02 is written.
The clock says 2:15
